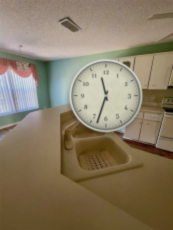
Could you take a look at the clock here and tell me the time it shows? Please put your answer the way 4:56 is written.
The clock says 11:33
